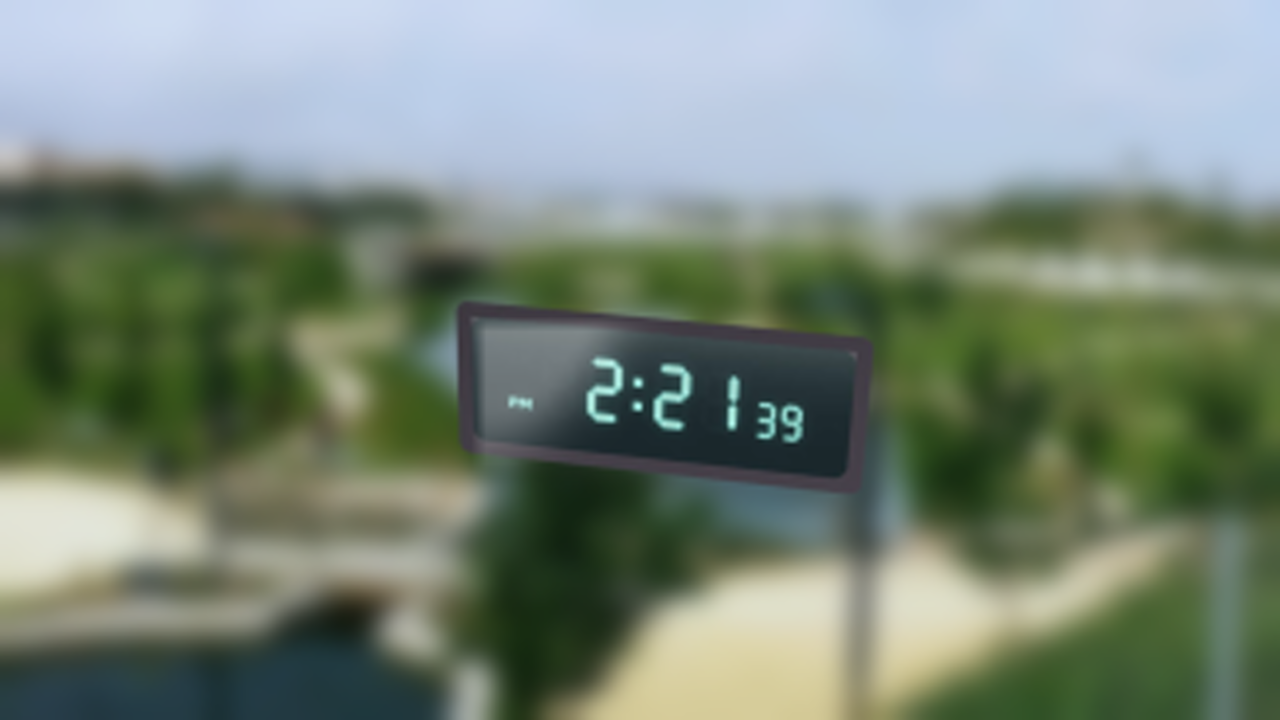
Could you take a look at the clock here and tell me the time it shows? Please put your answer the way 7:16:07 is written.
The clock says 2:21:39
